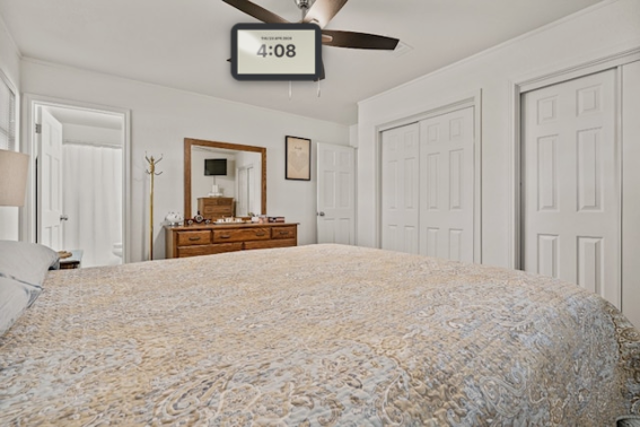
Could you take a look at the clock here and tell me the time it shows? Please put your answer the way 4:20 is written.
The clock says 4:08
